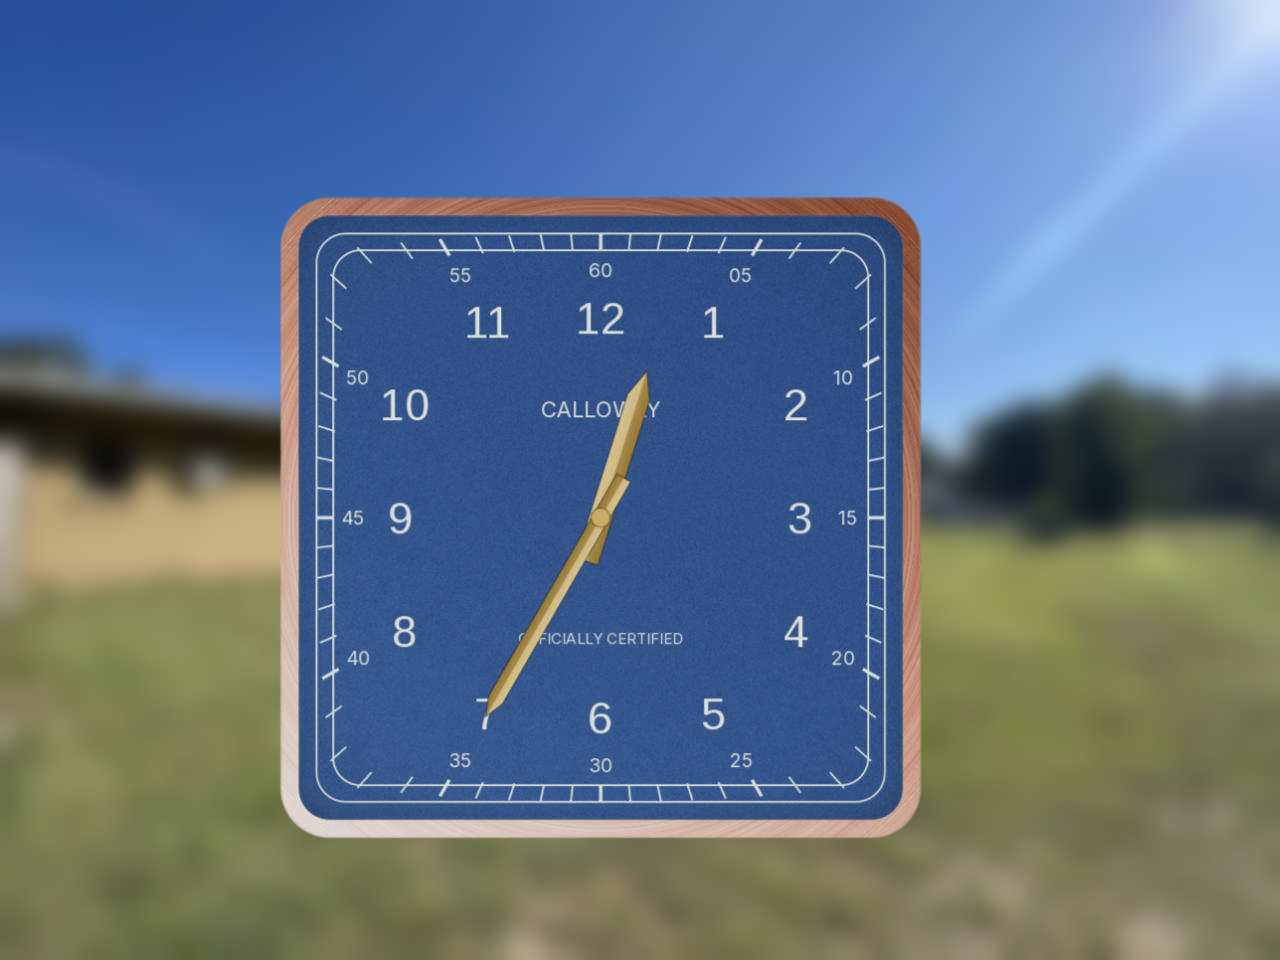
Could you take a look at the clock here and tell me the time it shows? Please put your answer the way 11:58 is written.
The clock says 12:35
